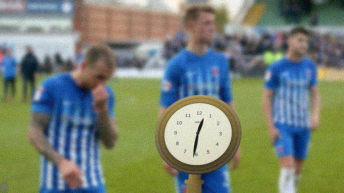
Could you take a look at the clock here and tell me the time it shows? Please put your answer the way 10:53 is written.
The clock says 12:31
